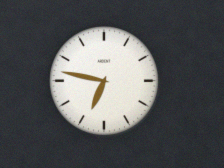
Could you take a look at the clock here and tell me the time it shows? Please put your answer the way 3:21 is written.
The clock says 6:47
